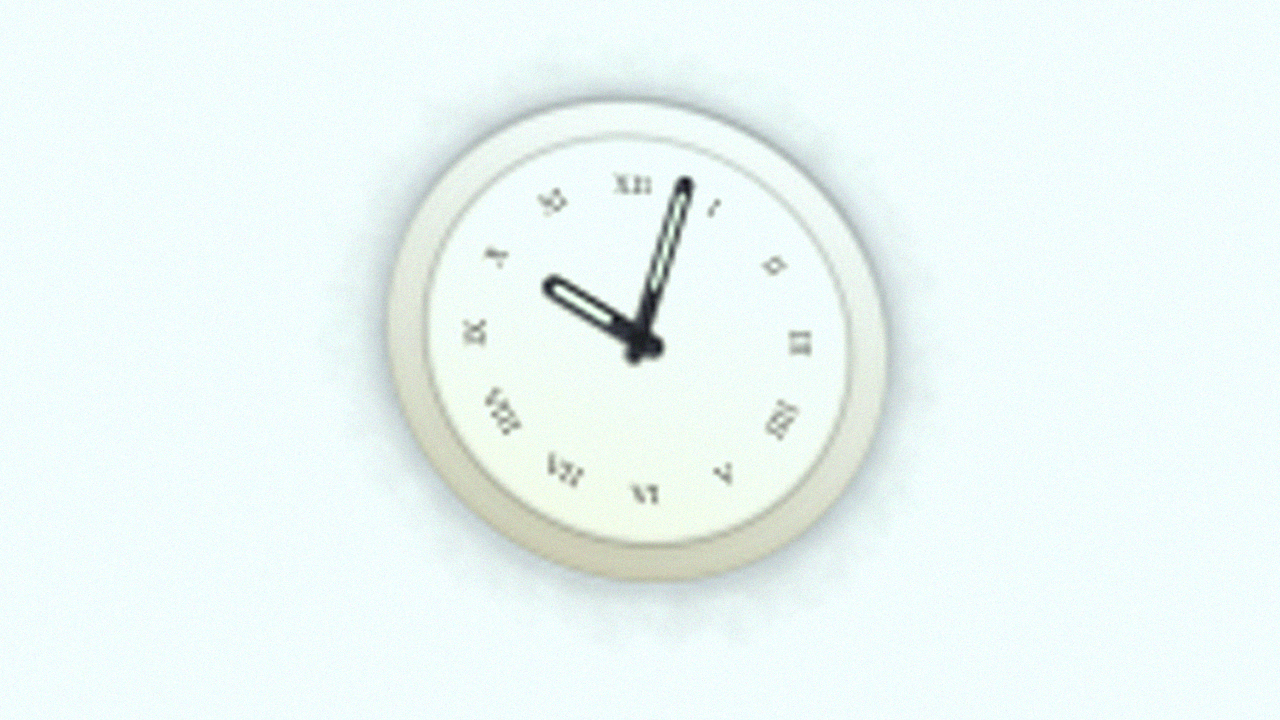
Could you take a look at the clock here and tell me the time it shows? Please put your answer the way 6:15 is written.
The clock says 10:03
